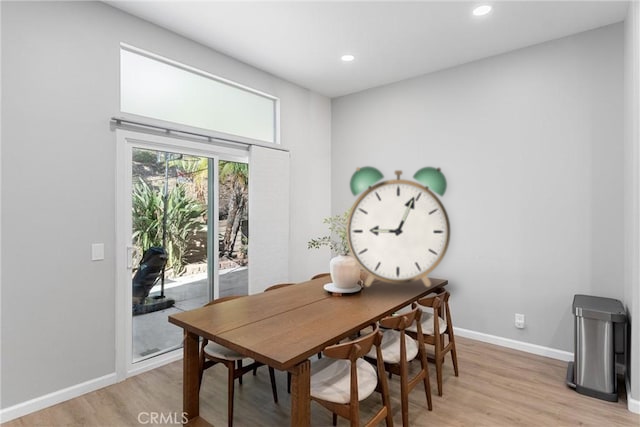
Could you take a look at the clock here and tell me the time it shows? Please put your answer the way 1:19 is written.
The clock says 9:04
